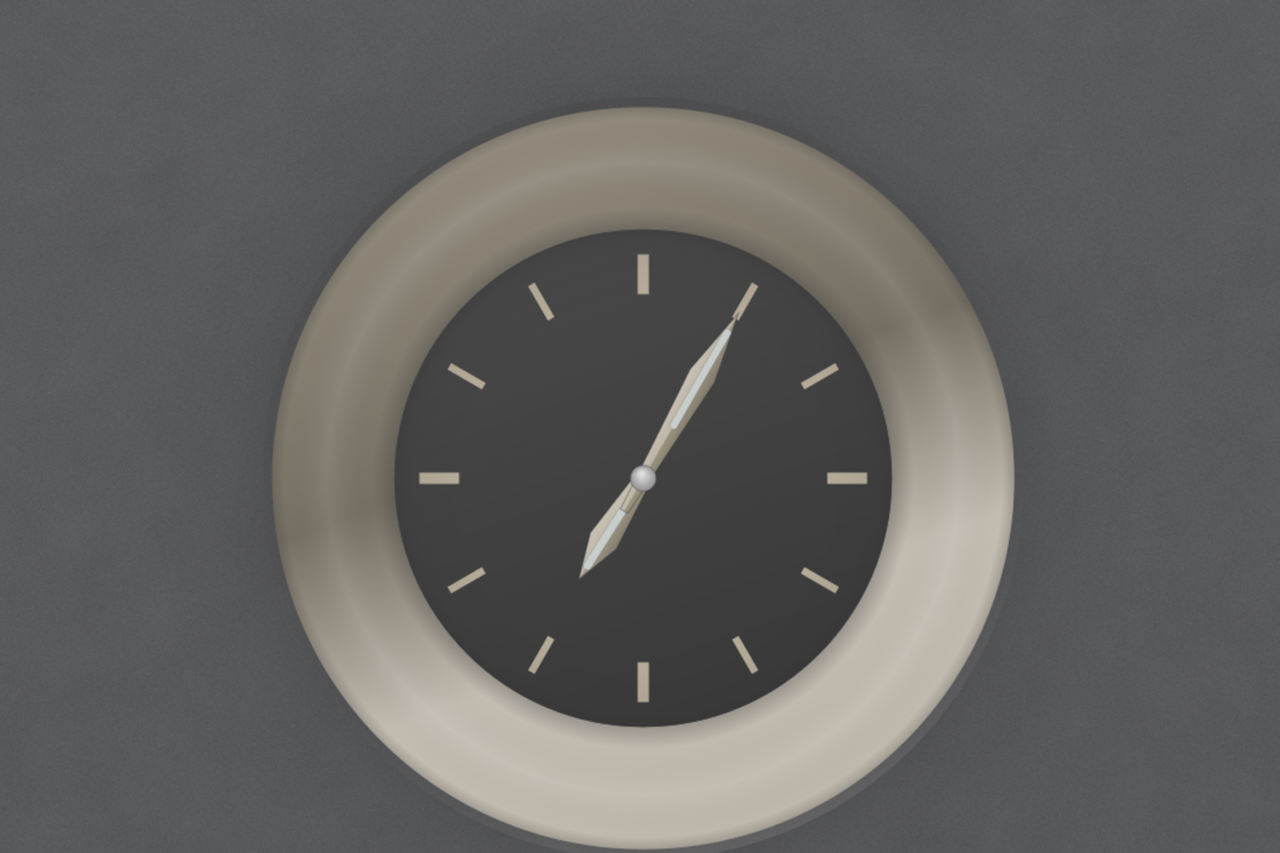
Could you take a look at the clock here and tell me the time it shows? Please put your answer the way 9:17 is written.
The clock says 7:05
